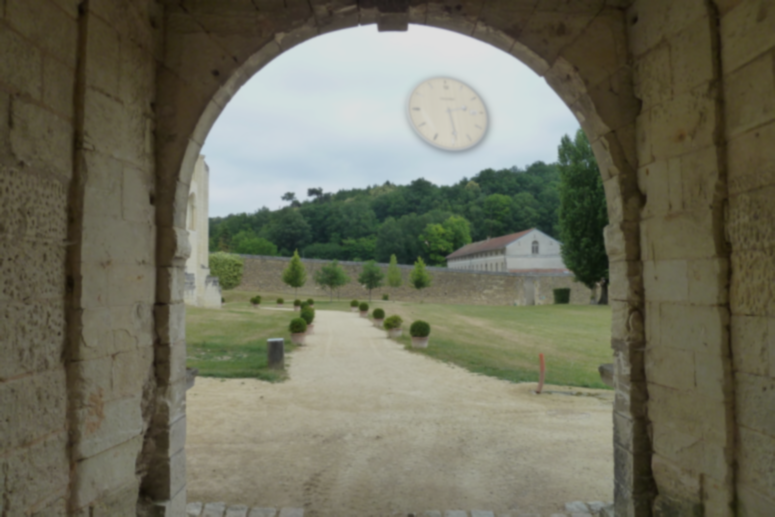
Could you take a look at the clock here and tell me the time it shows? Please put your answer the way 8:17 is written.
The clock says 2:29
